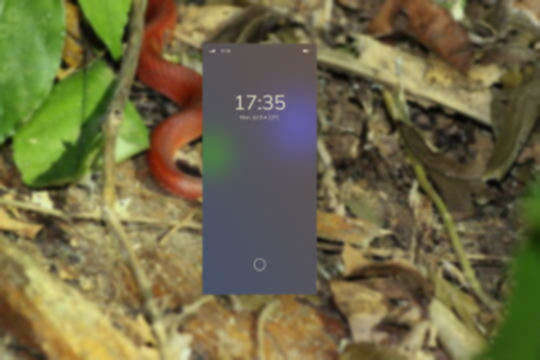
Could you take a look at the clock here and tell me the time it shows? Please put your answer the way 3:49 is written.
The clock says 17:35
